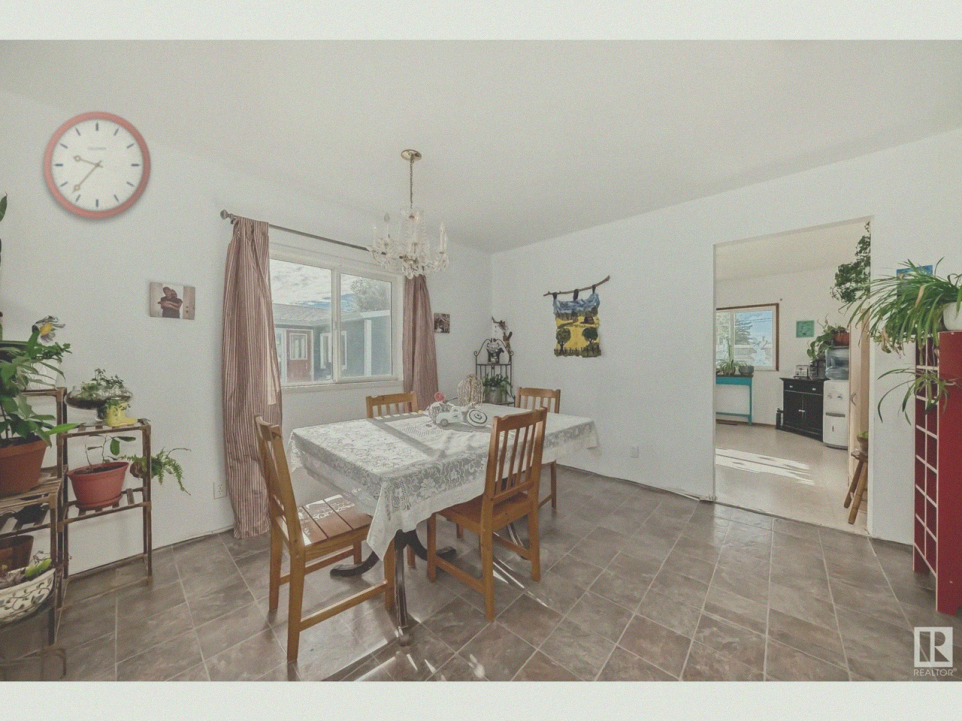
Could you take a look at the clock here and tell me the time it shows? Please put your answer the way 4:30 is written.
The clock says 9:37
